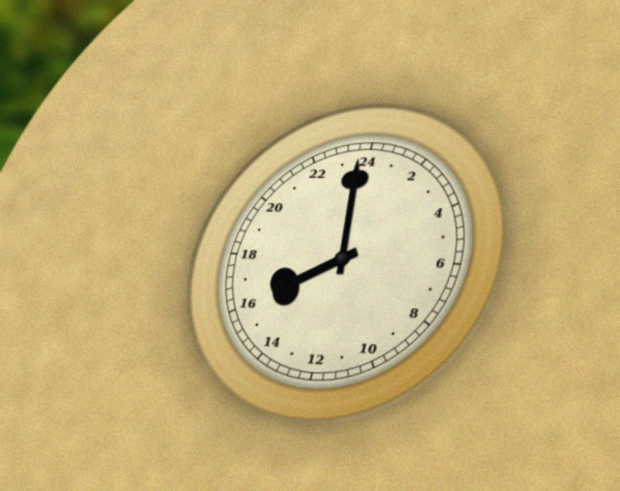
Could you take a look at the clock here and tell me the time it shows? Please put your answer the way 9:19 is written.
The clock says 15:59
